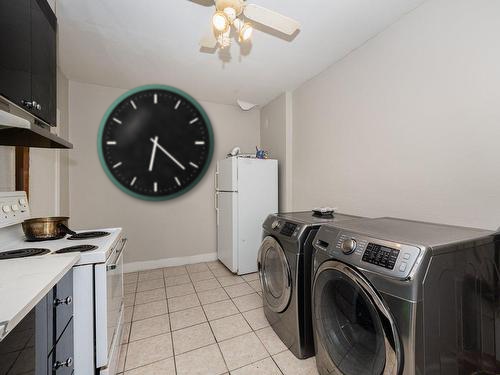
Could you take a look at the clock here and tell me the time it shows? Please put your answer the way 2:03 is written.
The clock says 6:22
